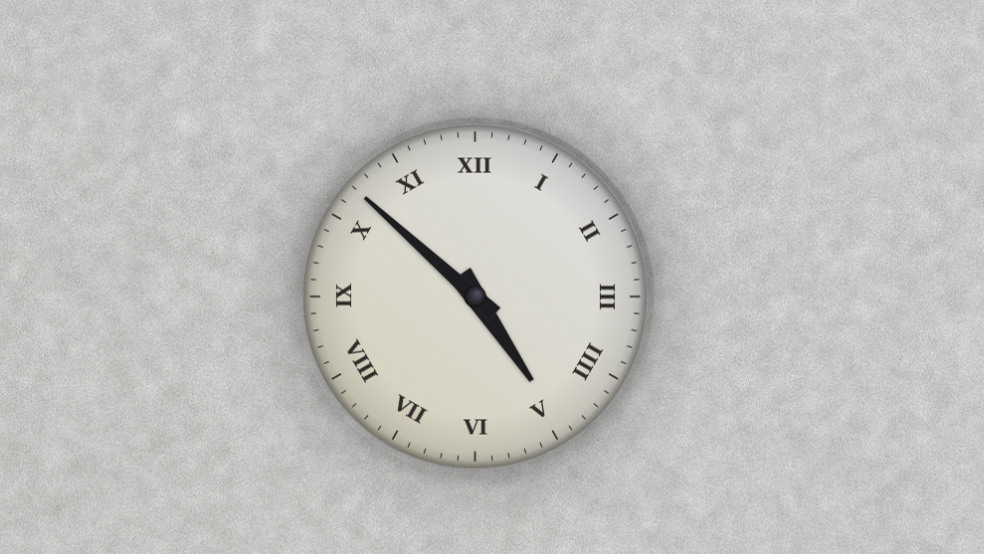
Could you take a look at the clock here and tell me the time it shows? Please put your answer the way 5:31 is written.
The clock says 4:52
